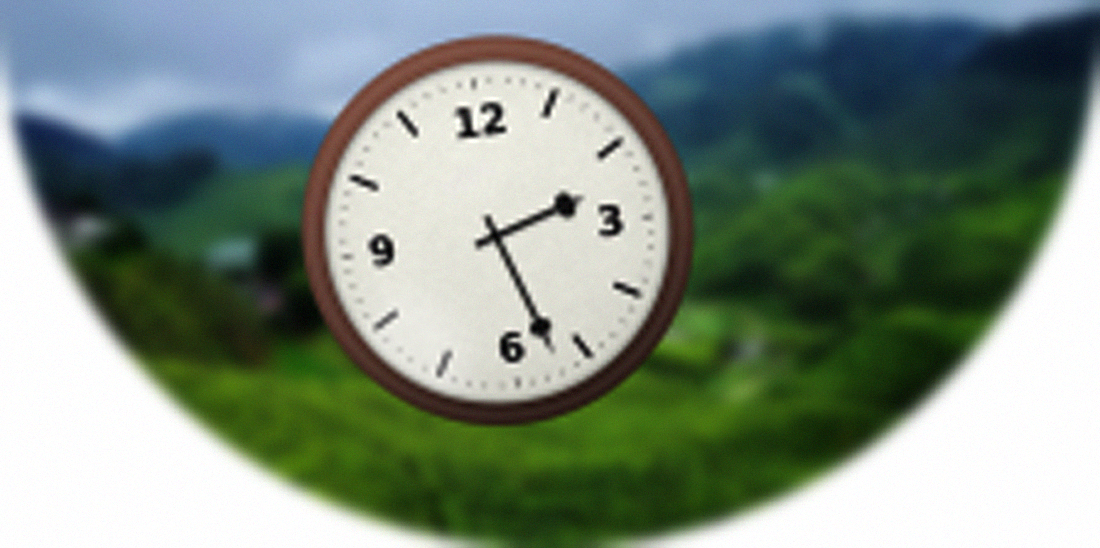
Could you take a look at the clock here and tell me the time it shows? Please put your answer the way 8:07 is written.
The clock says 2:27
